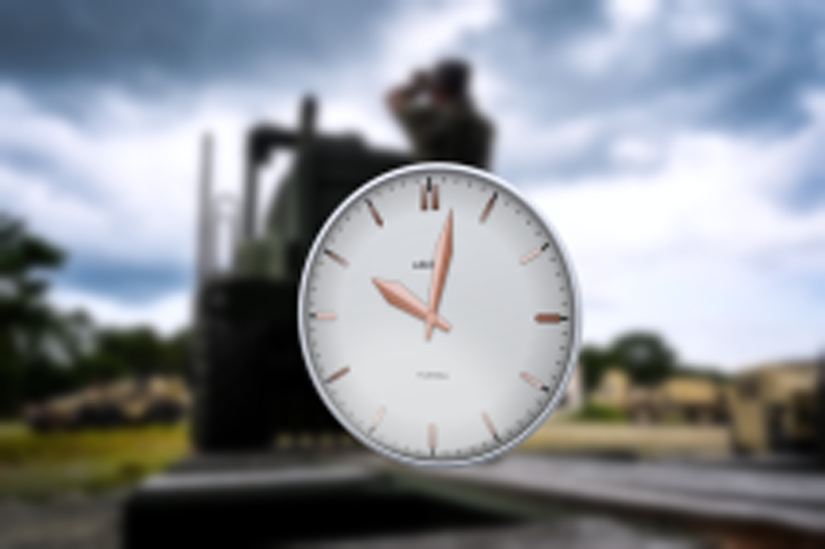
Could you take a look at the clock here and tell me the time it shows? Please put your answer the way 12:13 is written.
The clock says 10:02
